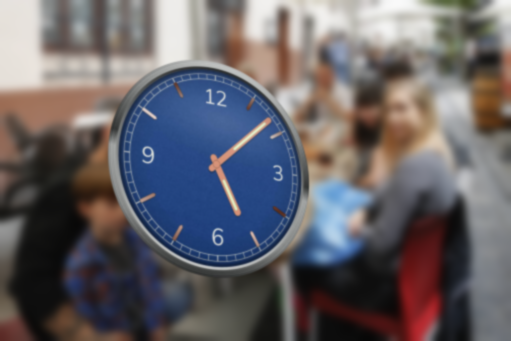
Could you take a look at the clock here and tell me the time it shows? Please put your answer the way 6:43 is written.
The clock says 5:08
